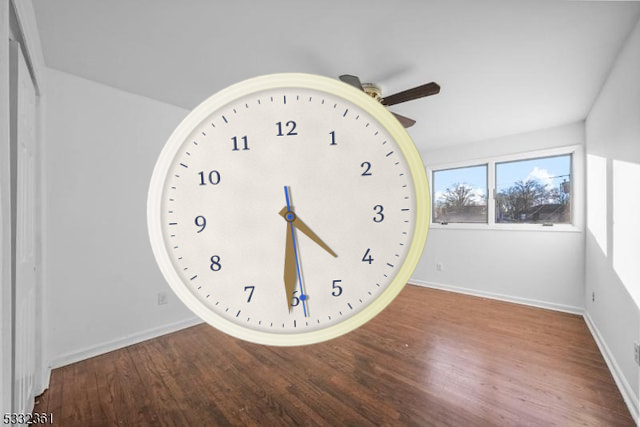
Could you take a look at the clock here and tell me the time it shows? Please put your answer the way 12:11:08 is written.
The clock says 4:30:29
